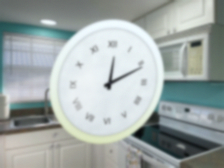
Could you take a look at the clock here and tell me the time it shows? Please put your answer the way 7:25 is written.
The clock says 12:11
